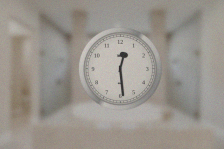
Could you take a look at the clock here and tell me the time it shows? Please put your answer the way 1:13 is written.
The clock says 12:29
